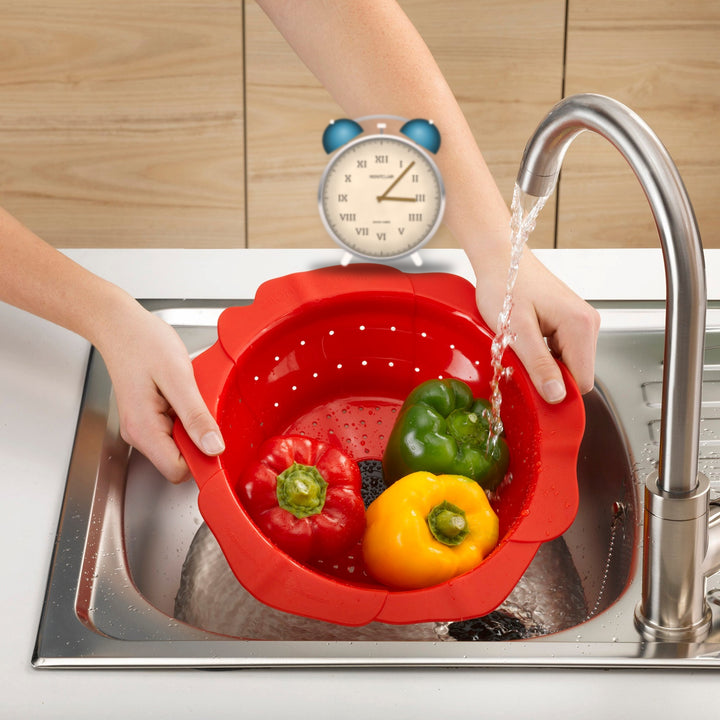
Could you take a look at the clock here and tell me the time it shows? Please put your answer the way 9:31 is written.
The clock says 3:07
